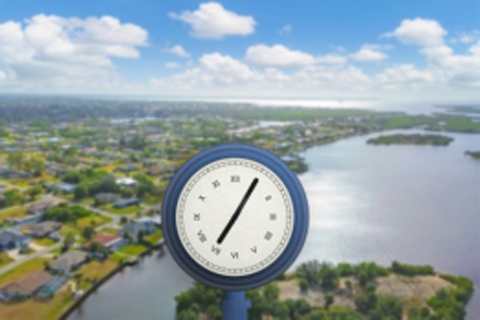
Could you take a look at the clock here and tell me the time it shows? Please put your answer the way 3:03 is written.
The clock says 7:05
